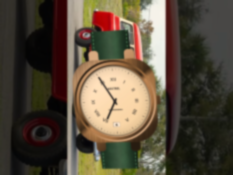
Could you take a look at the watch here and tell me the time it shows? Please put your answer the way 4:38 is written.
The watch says 6:55
